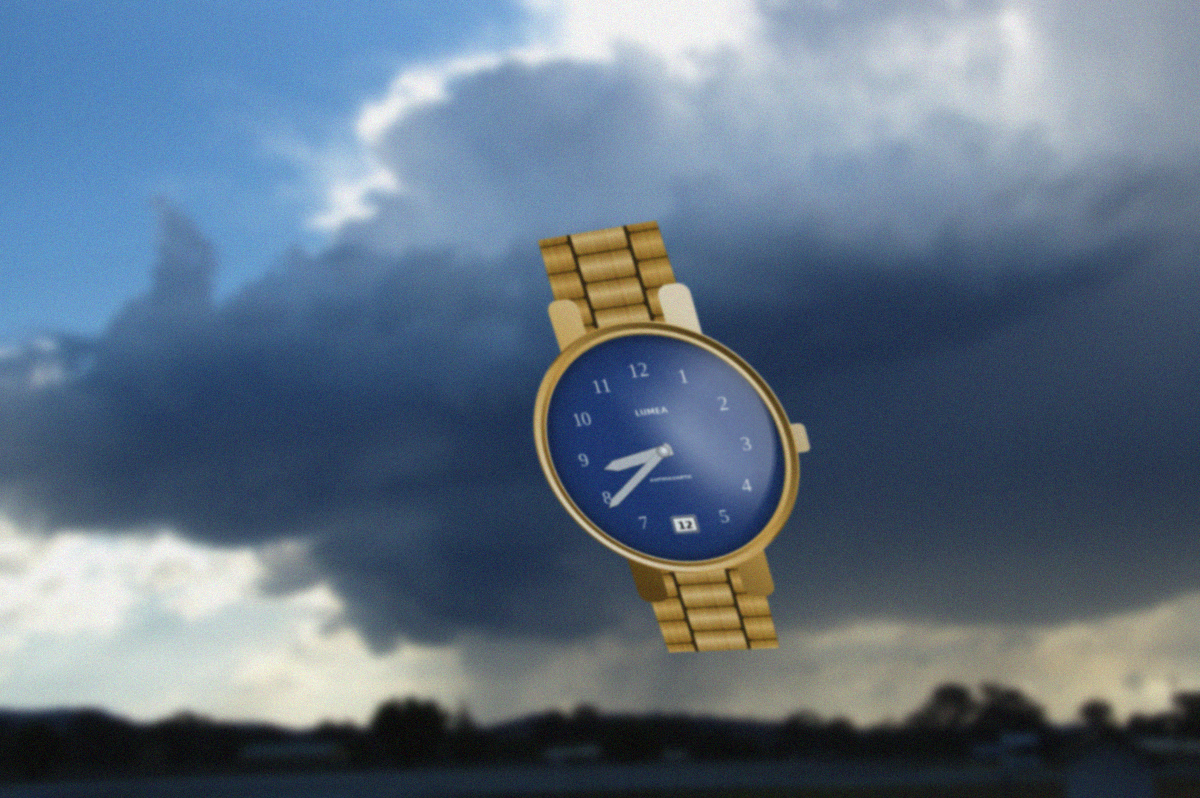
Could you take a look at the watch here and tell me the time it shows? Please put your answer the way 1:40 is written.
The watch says 8:39
